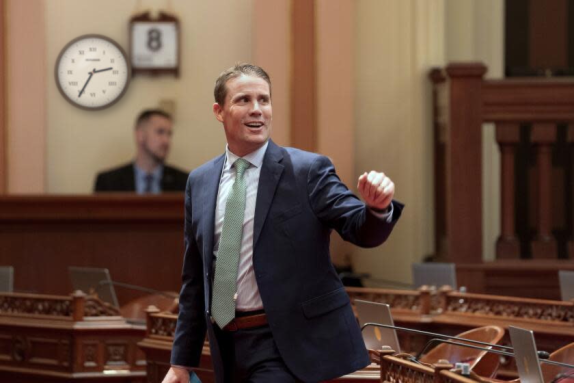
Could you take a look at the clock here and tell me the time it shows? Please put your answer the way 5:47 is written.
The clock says 2:35
